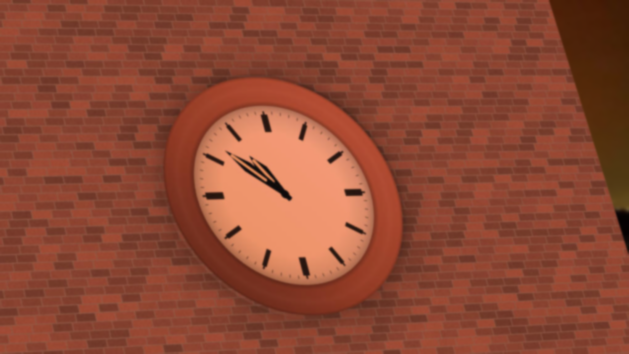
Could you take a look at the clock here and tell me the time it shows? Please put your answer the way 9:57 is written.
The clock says 10:52
